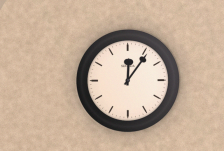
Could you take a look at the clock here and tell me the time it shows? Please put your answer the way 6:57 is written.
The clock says 12:06
